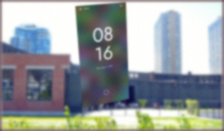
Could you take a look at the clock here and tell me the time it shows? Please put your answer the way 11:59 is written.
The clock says 8:16
